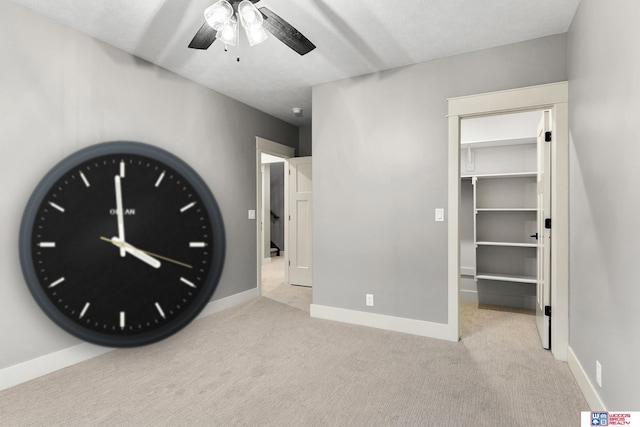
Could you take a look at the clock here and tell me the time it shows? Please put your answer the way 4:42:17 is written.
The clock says 3:59:18
